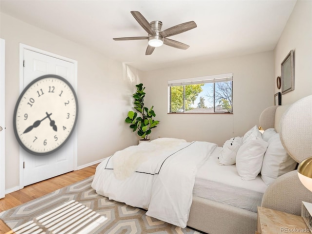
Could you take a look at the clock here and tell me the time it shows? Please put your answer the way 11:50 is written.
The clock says 4:40
